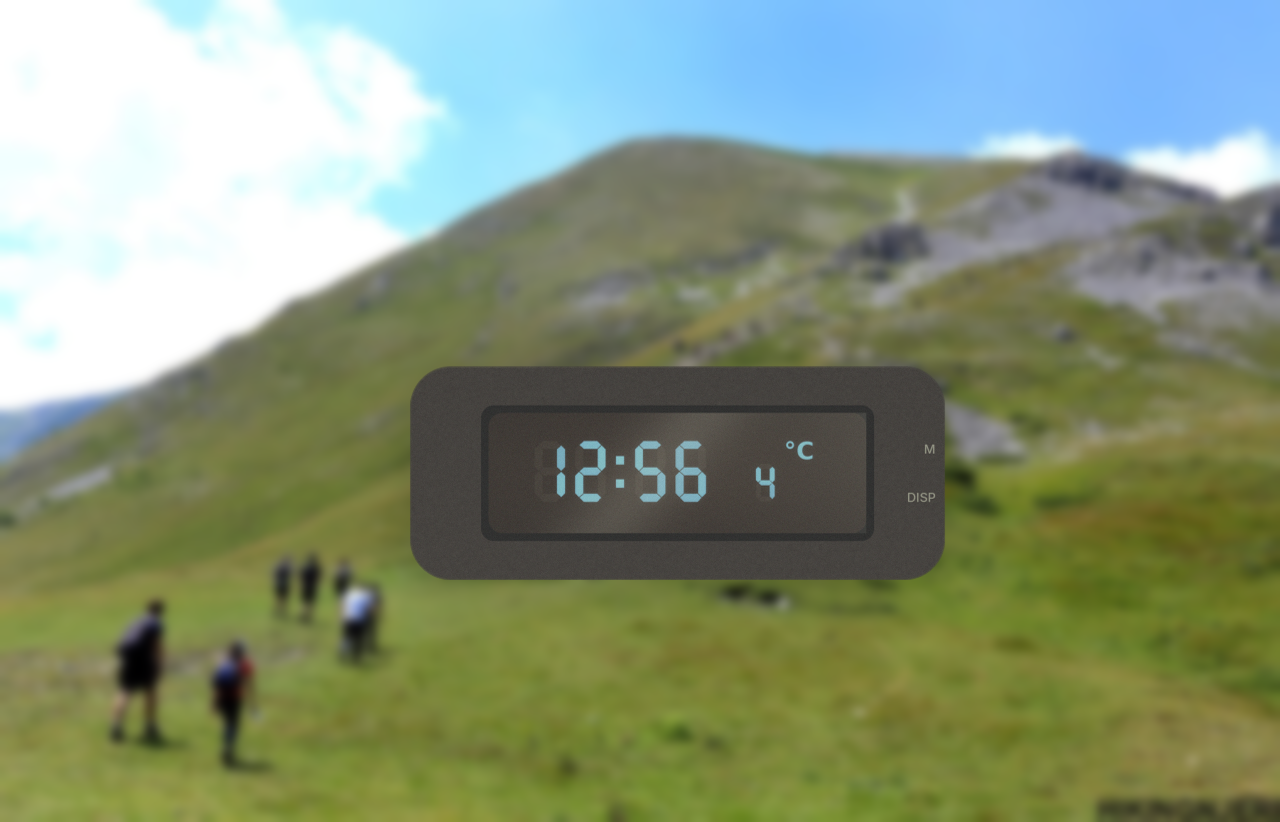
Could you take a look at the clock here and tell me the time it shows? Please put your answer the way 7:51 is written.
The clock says 12:56
